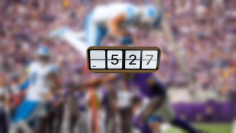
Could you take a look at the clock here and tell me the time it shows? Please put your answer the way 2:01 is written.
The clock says 5:27
